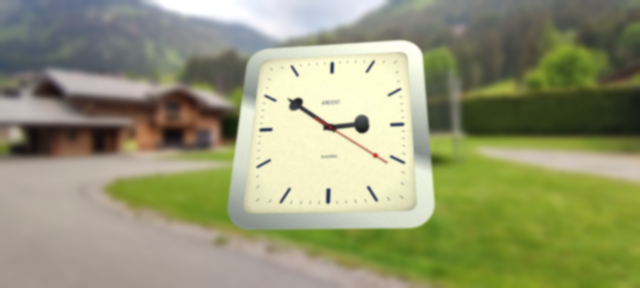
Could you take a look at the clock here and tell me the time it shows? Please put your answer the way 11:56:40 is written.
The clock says 2:51:21
